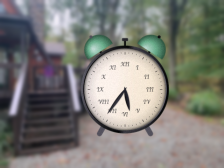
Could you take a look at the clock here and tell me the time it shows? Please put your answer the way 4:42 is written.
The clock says 5:36
